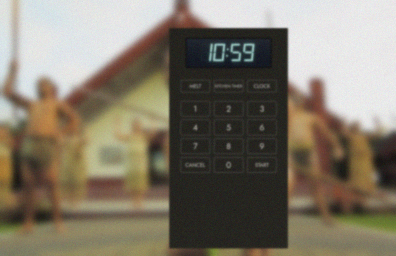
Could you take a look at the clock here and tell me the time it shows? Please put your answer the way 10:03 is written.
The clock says 10:59
